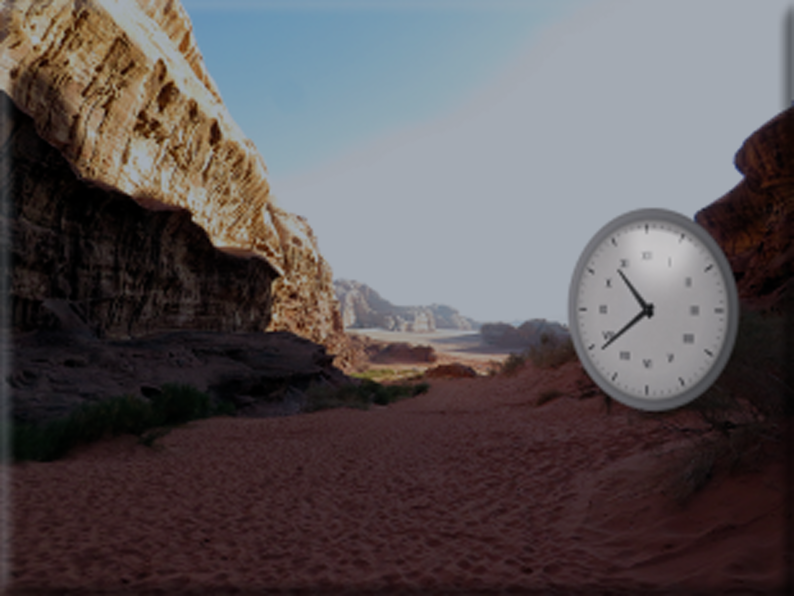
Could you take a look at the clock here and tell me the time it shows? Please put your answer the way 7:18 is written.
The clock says 10:39
